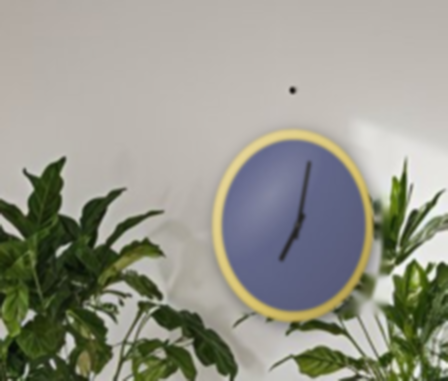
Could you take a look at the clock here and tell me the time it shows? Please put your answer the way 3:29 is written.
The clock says 7:02
